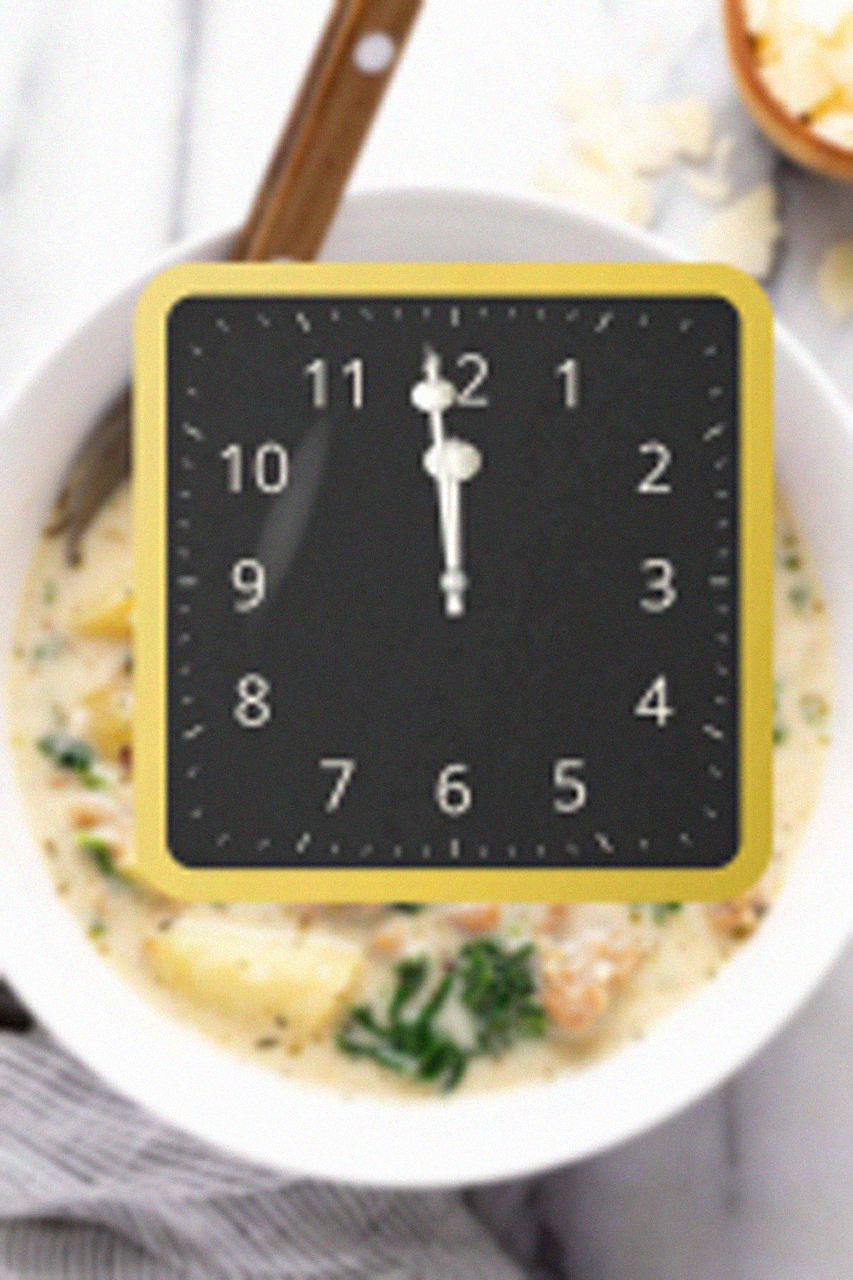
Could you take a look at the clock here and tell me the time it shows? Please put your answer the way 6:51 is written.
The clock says 11:59
